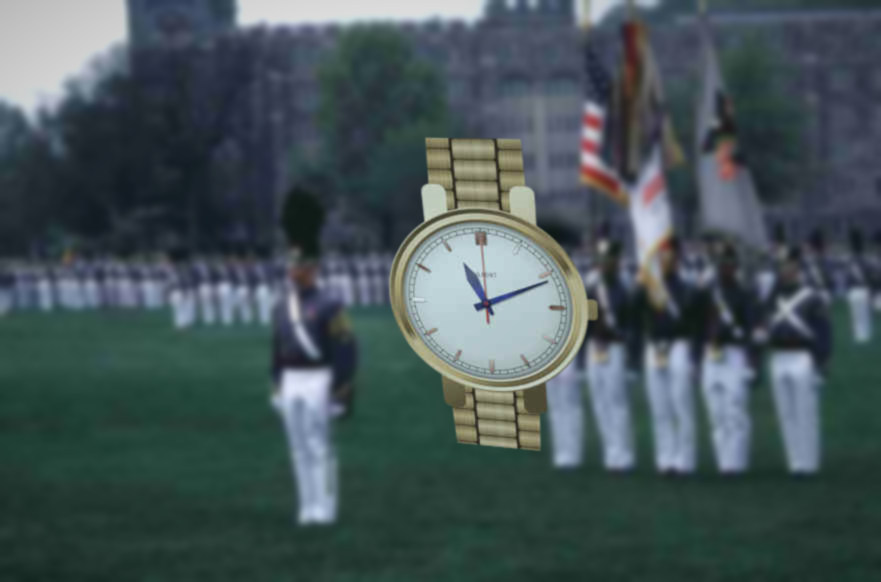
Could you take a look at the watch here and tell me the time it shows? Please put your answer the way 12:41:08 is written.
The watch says 11:11:00
